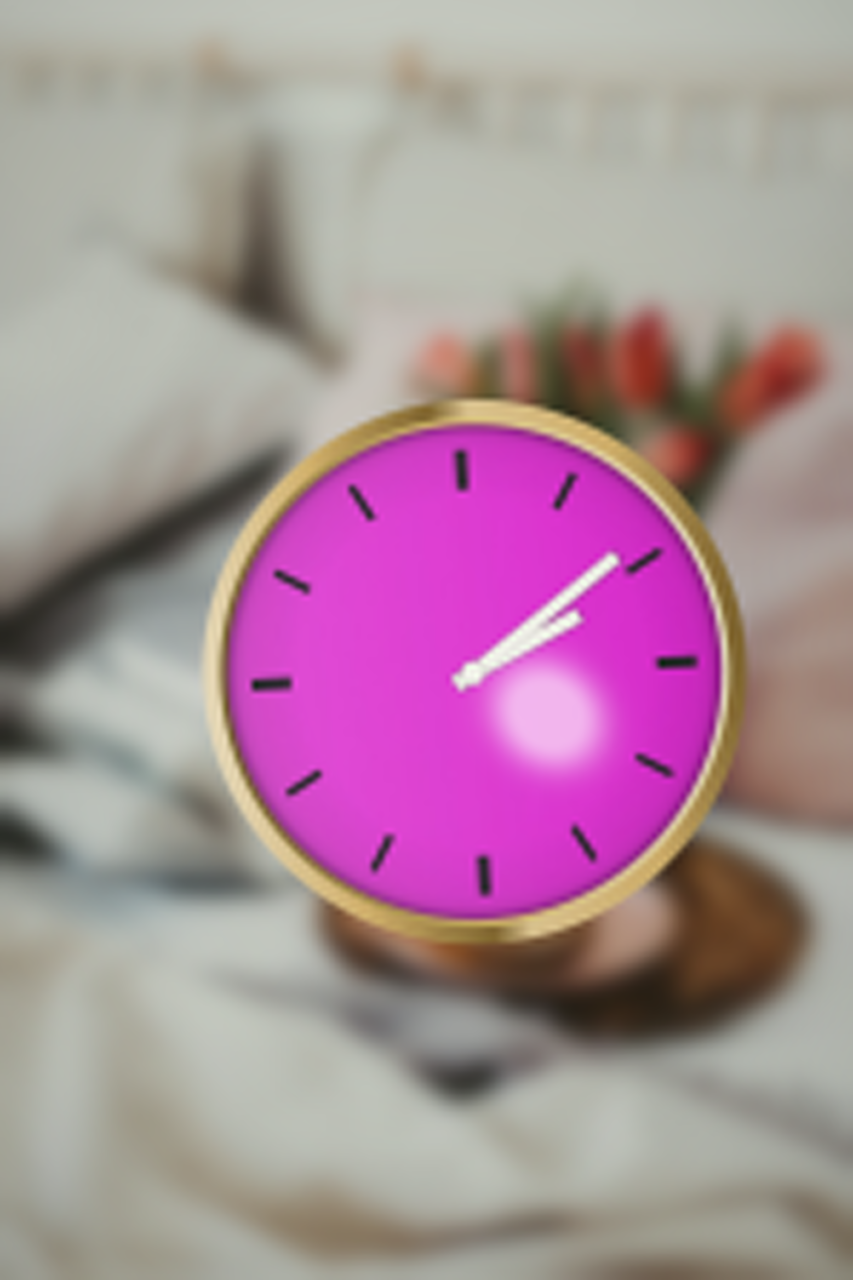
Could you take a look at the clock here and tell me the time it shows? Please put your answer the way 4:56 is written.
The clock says 2:09
